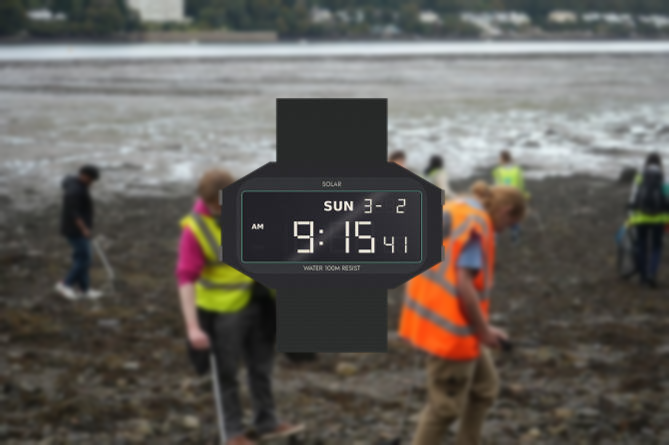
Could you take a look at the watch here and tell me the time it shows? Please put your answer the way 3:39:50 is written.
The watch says 9:15:41
